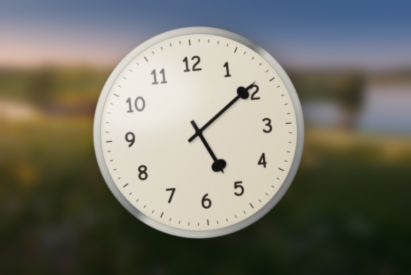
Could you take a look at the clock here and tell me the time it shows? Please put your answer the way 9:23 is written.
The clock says 5:09
